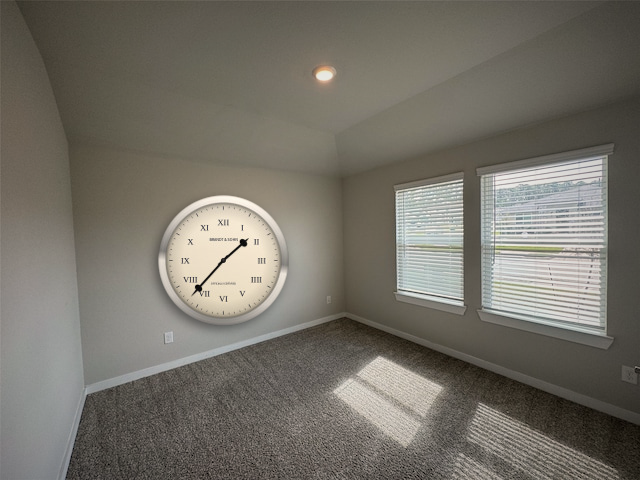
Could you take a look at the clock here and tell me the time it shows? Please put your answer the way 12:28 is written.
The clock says 1:37
